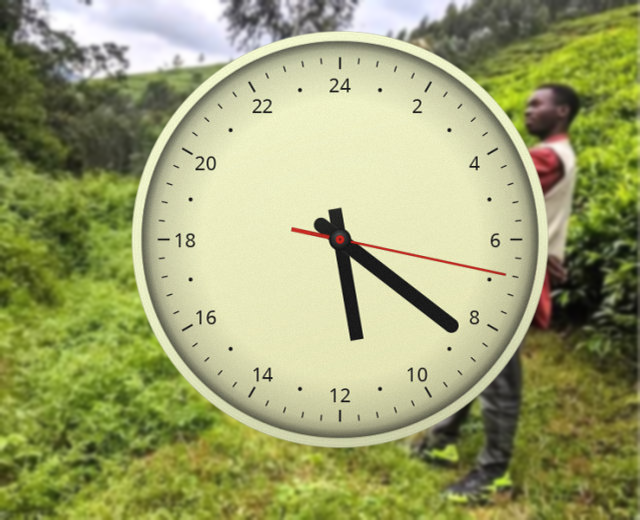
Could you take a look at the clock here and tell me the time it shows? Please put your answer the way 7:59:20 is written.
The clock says 11:21:17
